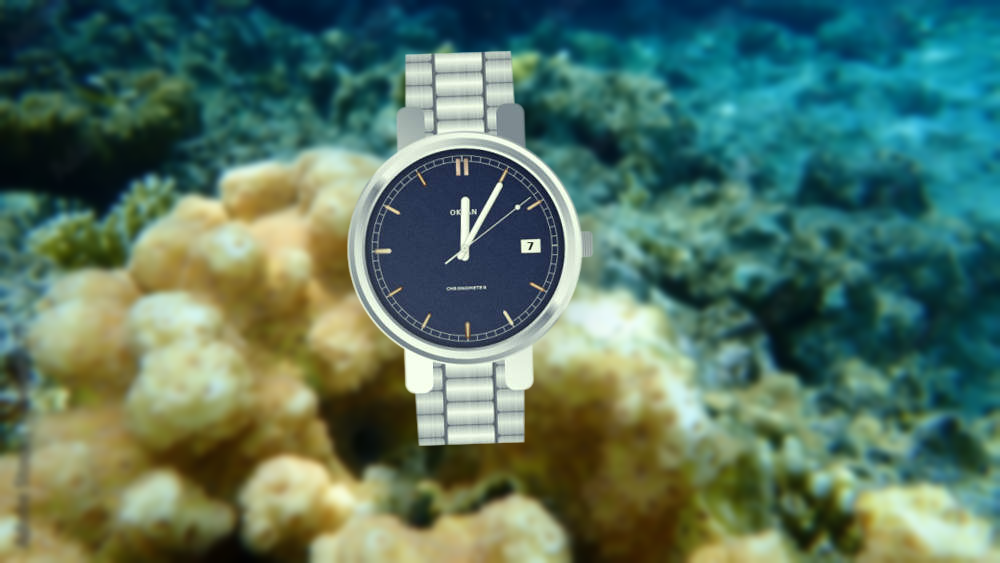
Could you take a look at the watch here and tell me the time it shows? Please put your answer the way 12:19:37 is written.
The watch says 12:05:09
